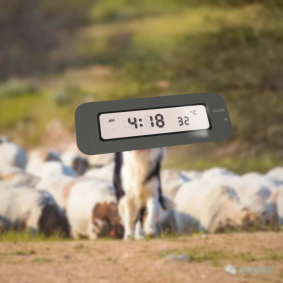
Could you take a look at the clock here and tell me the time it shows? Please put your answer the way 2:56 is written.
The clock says 4:18
